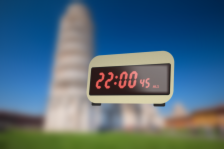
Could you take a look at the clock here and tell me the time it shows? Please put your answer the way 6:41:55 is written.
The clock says 22:00:45
